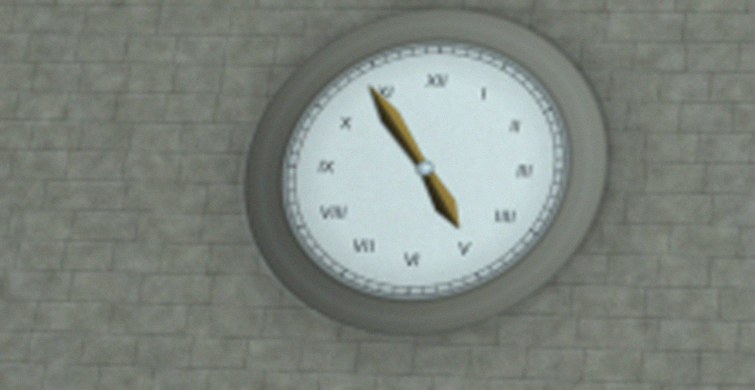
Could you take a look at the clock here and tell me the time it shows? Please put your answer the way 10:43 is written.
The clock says 4:54
